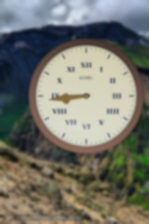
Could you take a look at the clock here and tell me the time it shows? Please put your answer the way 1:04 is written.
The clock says 8:44
